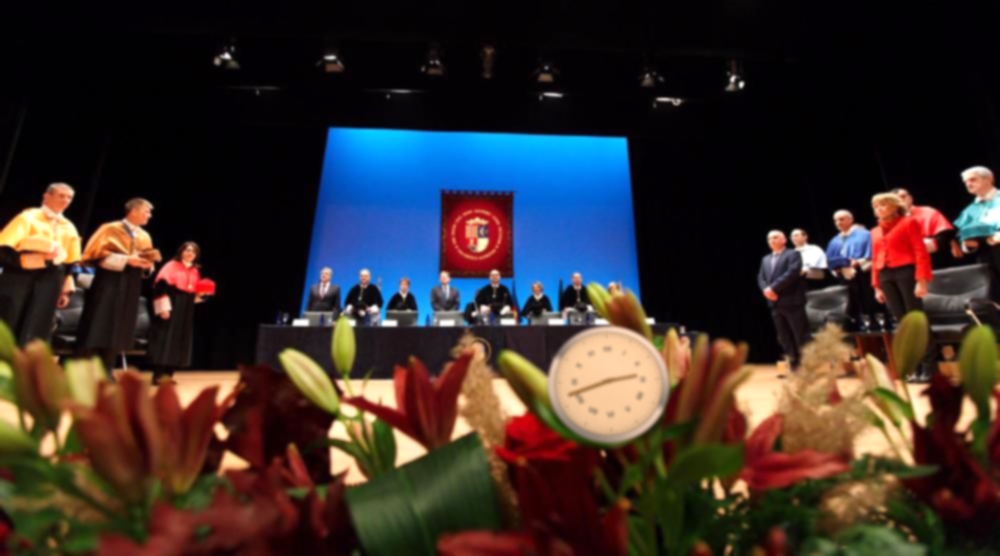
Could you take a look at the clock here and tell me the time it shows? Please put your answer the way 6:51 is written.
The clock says 2:42
